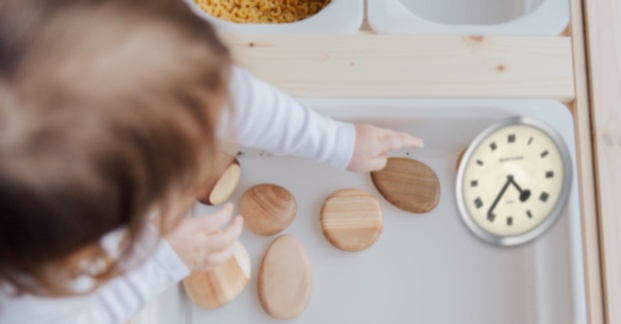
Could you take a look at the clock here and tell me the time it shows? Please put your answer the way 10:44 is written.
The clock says 4:36
